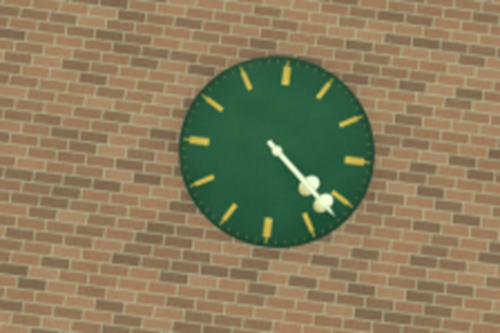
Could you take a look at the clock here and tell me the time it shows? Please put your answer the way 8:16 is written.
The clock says 4:22
